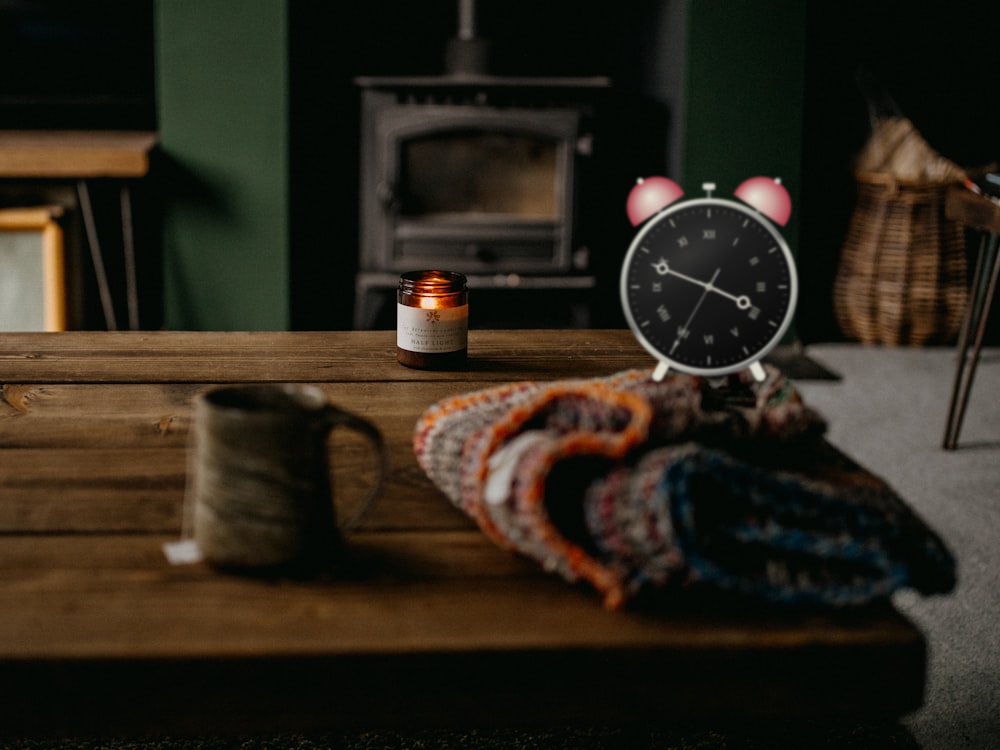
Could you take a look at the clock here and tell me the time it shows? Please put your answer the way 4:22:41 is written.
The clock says 3:48:35
